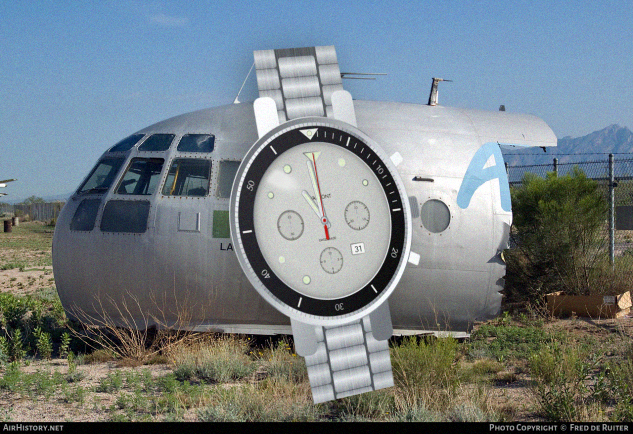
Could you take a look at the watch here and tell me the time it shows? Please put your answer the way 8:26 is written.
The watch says 10:59
